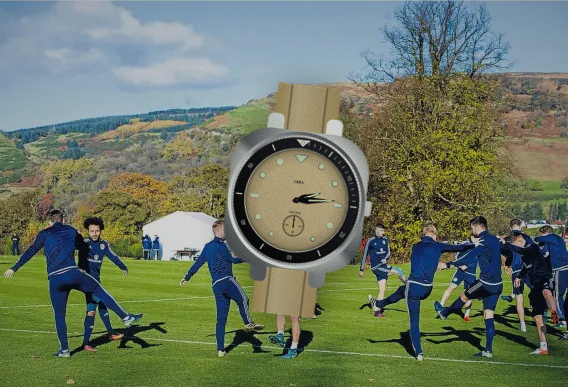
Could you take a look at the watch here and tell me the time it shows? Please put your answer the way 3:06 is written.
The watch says 2:14
